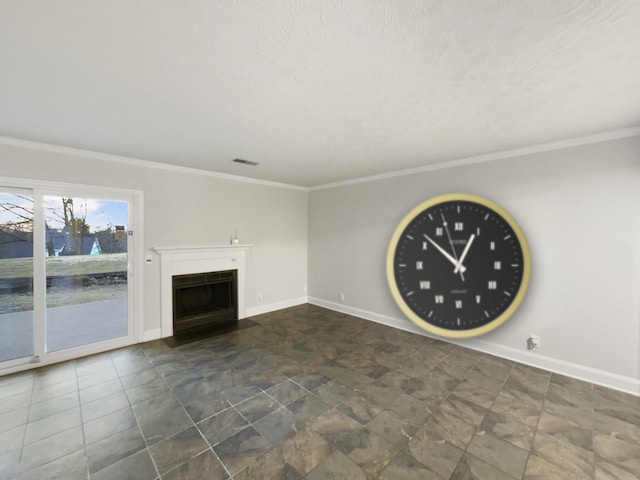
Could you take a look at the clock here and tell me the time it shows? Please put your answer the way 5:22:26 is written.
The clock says 12:51:57
